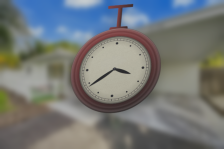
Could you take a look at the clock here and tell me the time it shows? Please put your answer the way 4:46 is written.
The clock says 3:39
